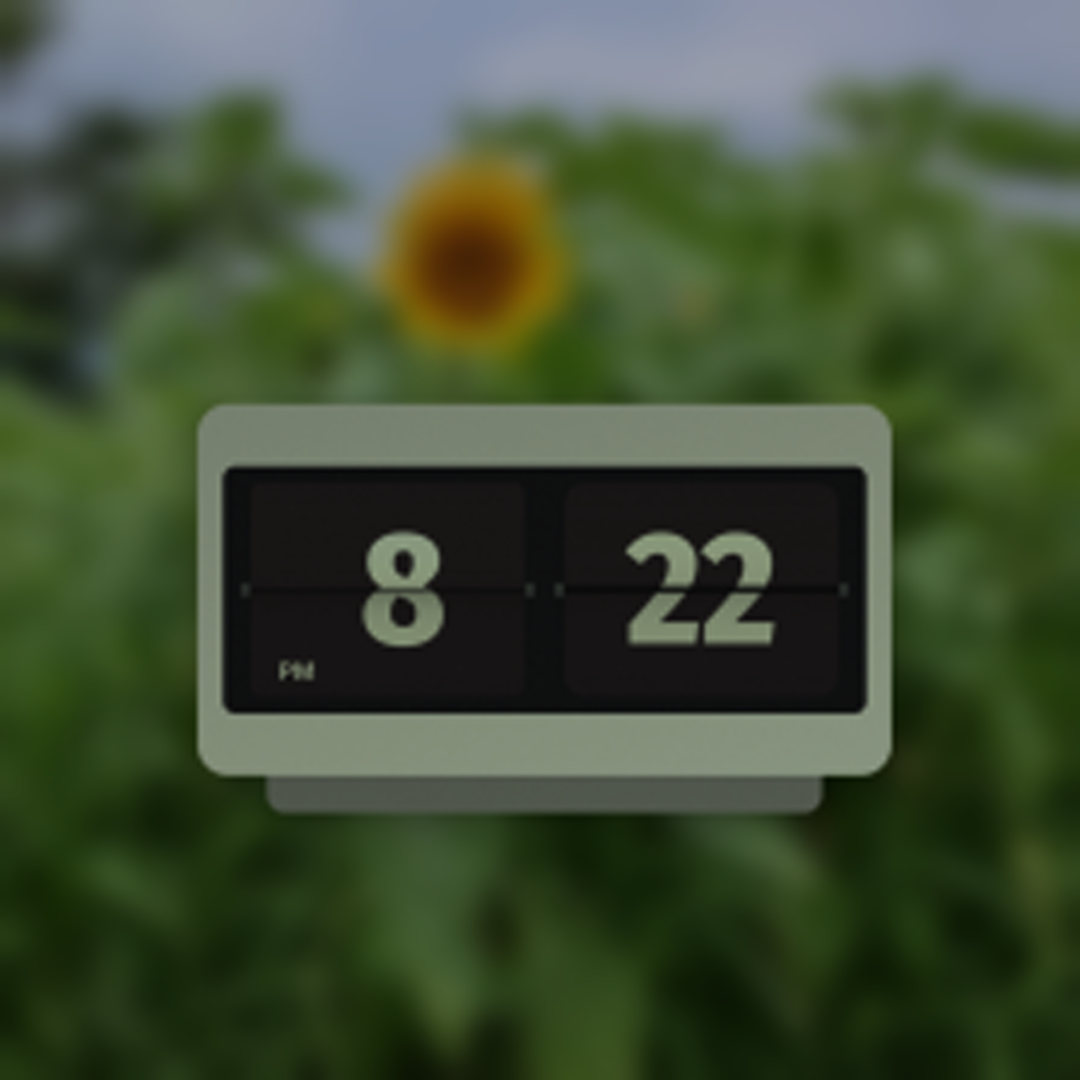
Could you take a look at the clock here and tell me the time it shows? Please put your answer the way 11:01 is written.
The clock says 8:22
